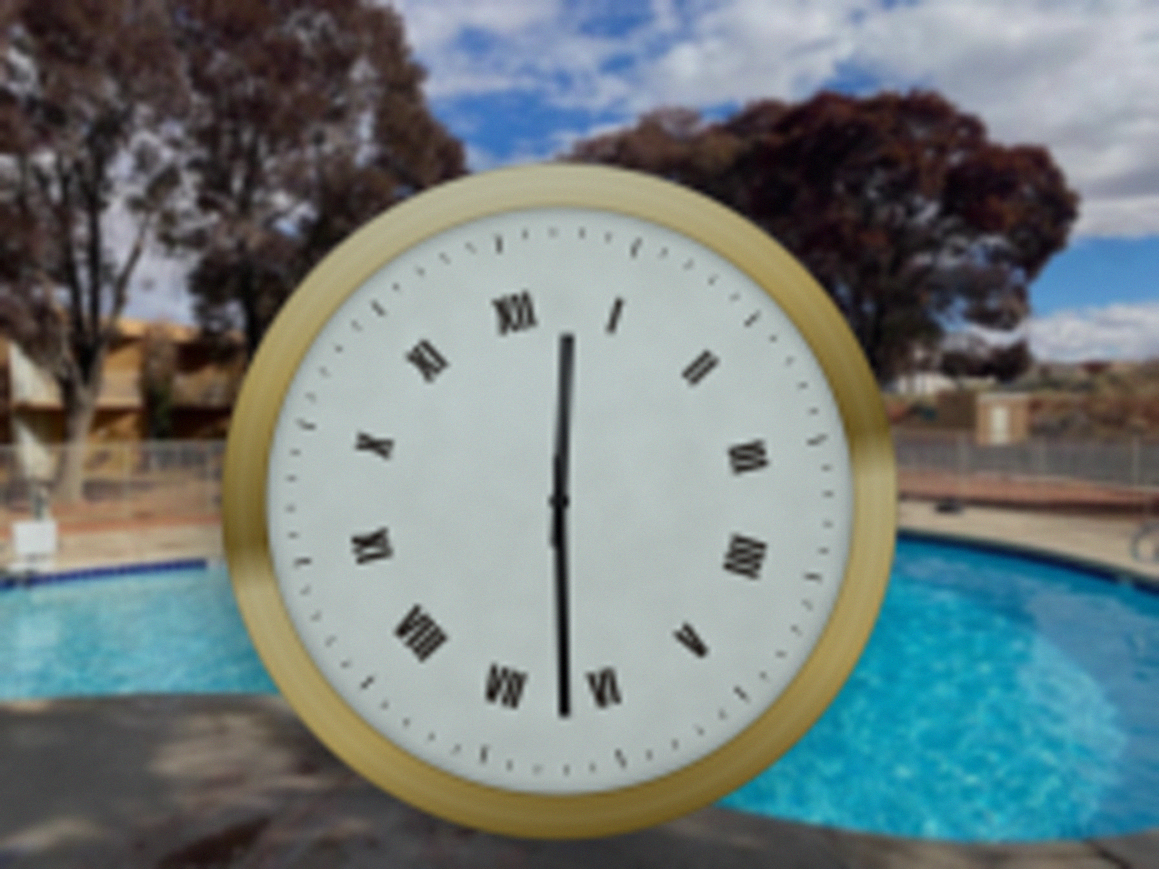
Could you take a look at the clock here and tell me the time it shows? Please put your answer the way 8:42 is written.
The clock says 12:32
